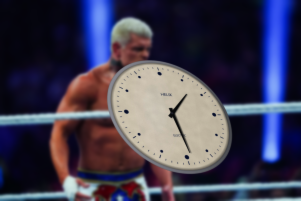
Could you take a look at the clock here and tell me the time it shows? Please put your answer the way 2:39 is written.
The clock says 1:29
